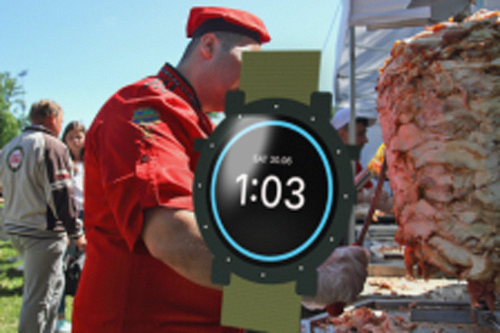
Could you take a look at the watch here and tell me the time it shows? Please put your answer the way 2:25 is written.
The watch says 1:03
